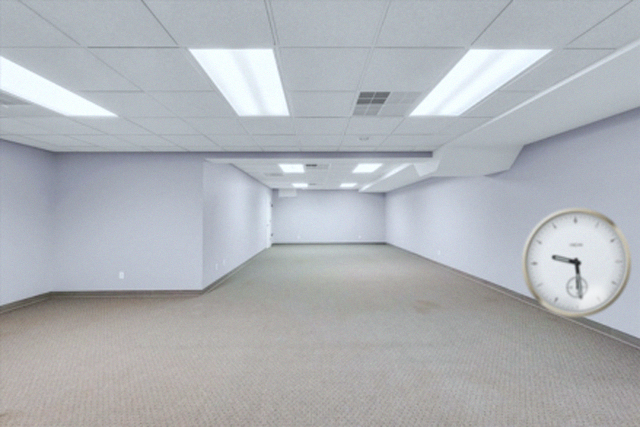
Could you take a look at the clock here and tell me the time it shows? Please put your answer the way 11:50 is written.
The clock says 9:29
